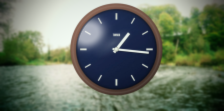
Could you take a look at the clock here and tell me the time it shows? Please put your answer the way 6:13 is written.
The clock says 1:16
